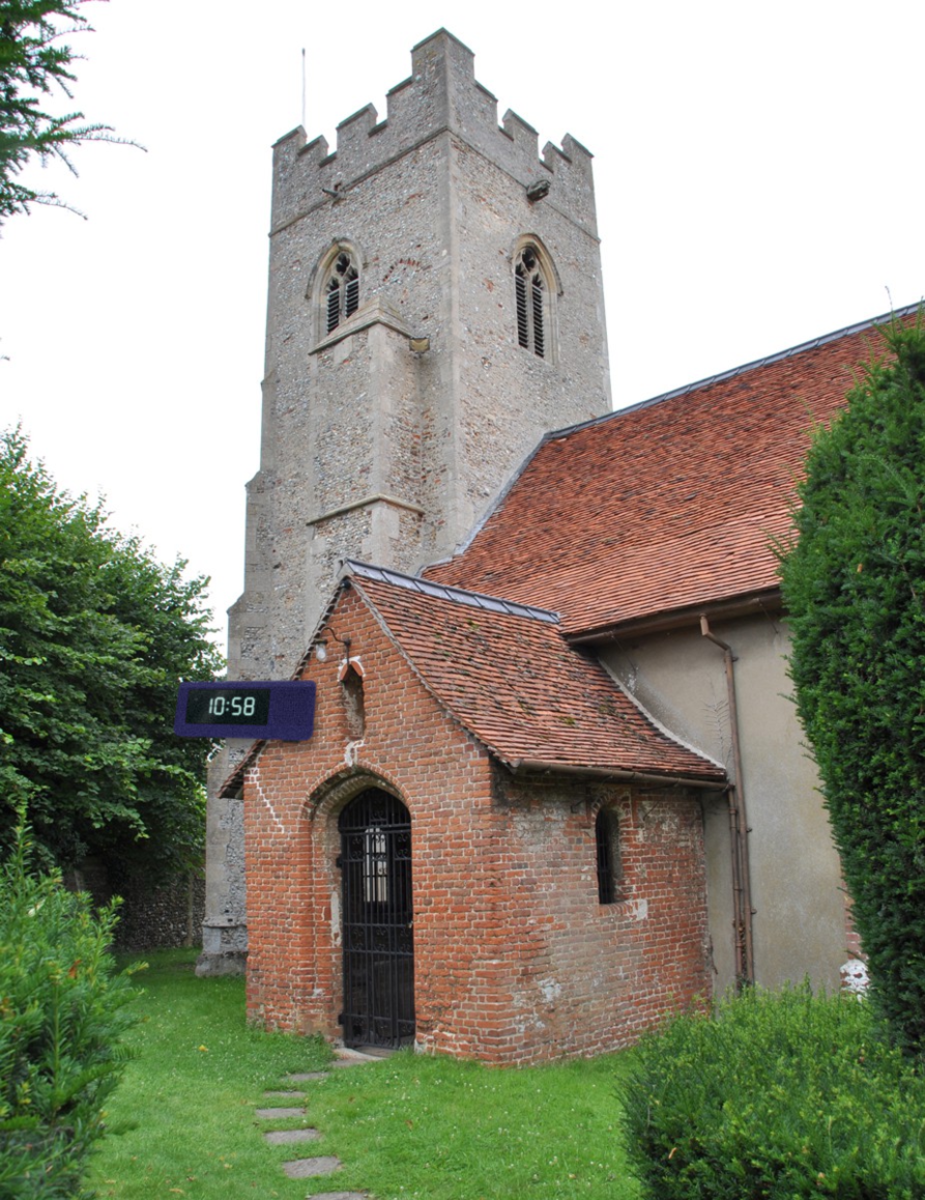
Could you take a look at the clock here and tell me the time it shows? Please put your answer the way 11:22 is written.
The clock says 10:58
